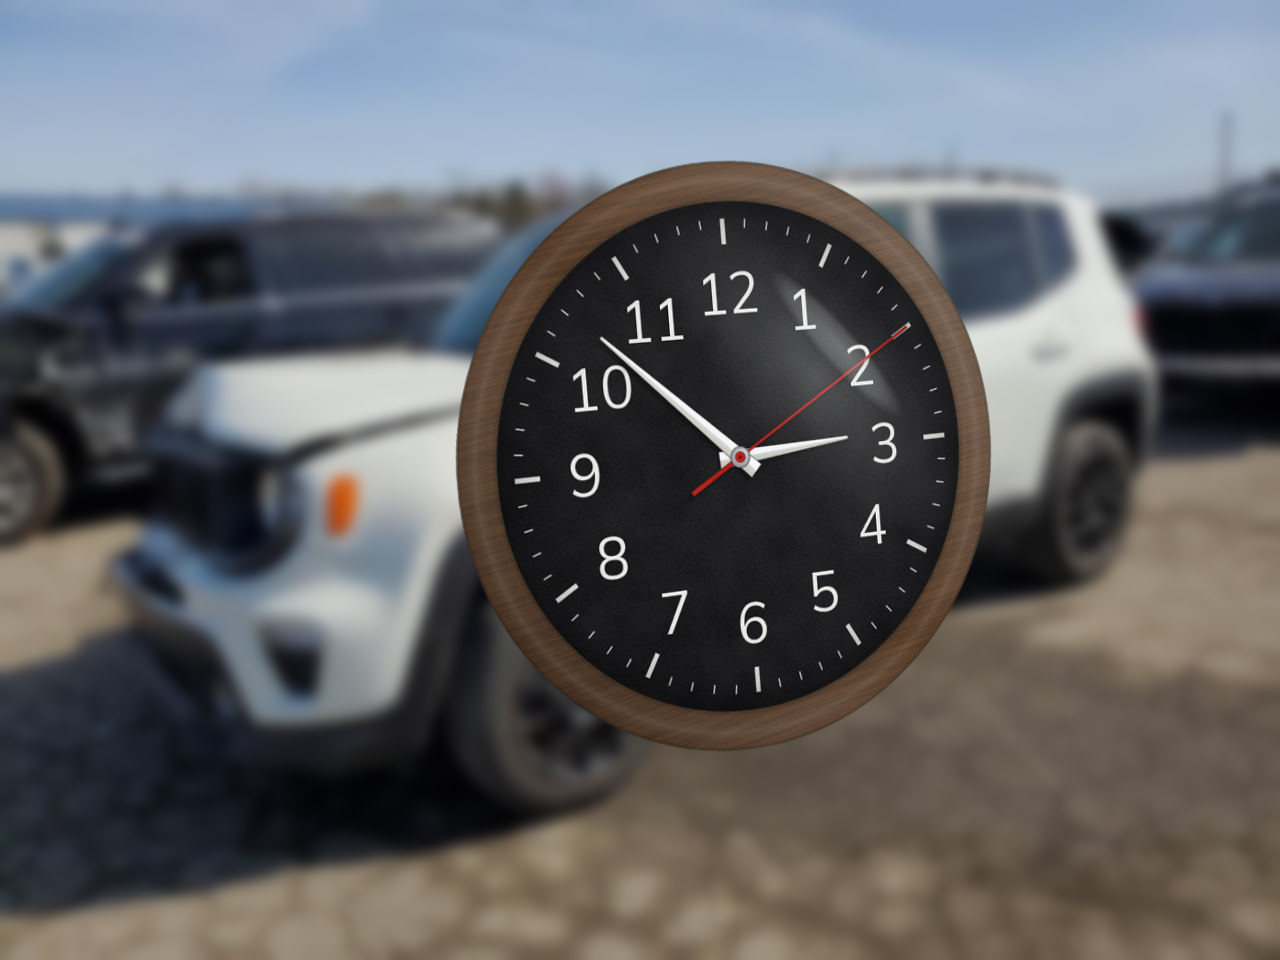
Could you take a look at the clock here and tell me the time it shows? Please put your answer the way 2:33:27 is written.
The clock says 2:52:10
